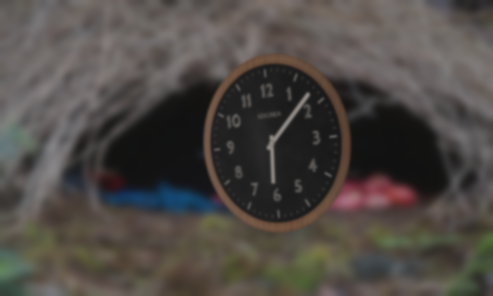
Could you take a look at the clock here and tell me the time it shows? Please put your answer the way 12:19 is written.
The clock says 6:08
